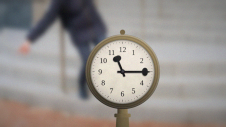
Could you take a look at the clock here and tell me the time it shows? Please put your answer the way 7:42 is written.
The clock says 11:15
